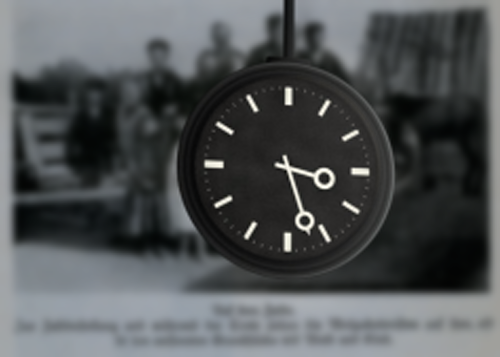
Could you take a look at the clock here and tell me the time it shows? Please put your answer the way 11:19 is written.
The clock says 3:27
